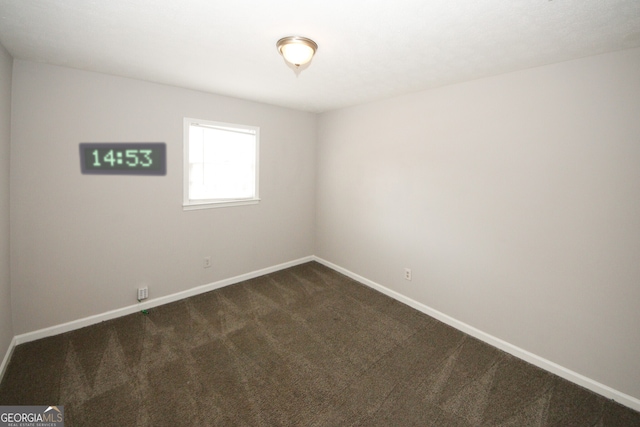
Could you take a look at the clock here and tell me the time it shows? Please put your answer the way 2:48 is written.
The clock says 14:53
